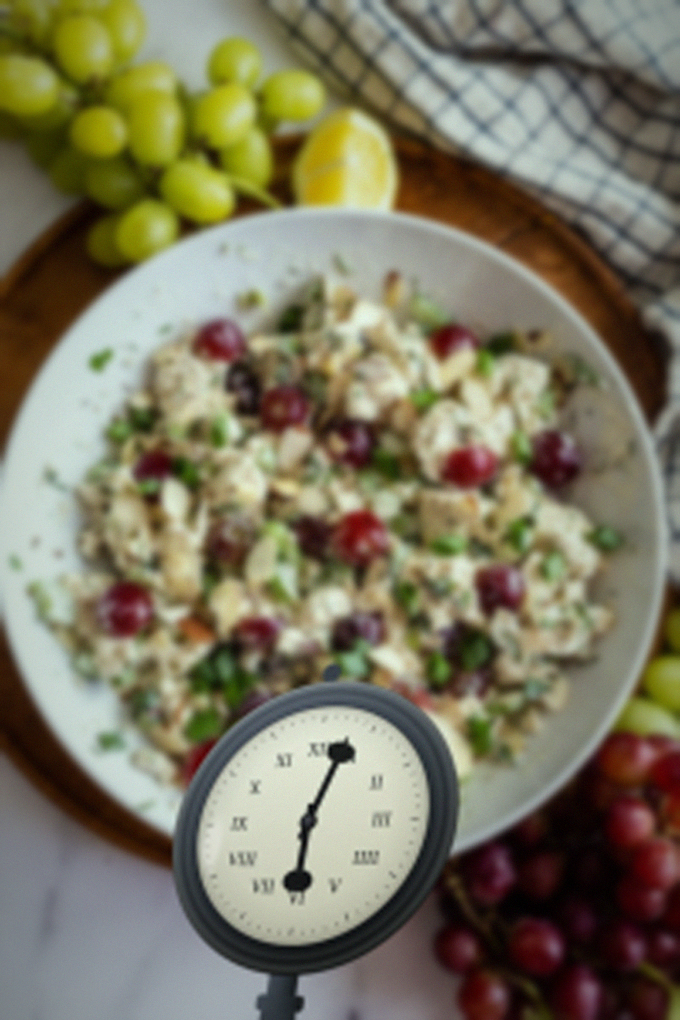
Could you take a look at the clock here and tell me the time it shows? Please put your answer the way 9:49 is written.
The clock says 6:03
